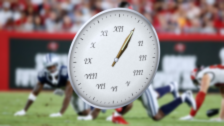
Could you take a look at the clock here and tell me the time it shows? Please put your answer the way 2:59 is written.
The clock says 1:05
